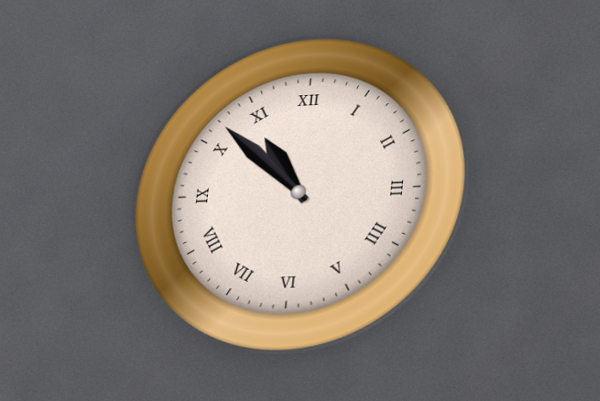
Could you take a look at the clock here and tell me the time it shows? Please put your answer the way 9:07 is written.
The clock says 10:52
